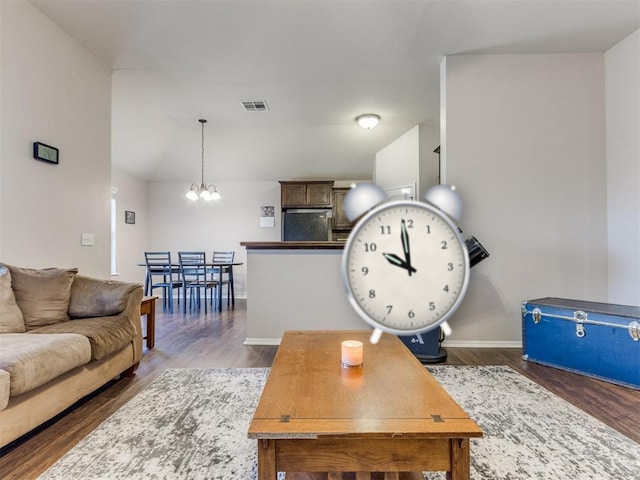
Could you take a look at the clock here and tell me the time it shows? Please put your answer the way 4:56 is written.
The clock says 9:59
